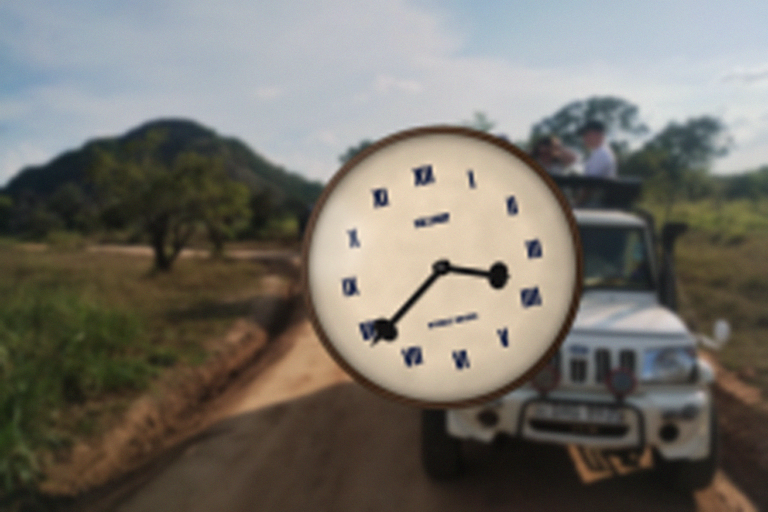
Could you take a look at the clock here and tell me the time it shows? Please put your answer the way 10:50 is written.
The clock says 3:39
